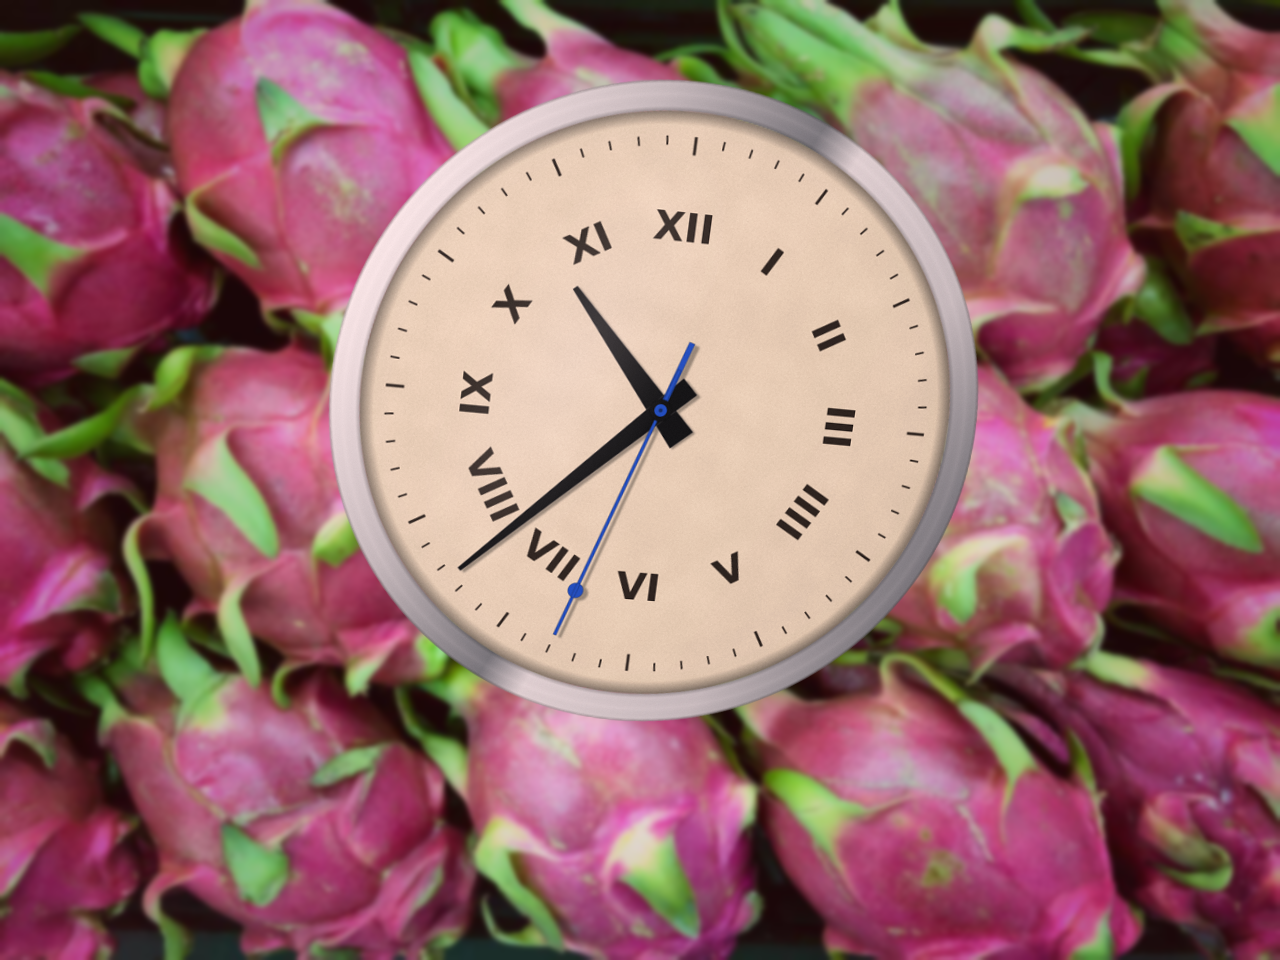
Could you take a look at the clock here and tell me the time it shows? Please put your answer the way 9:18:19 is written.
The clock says 10:37:33
